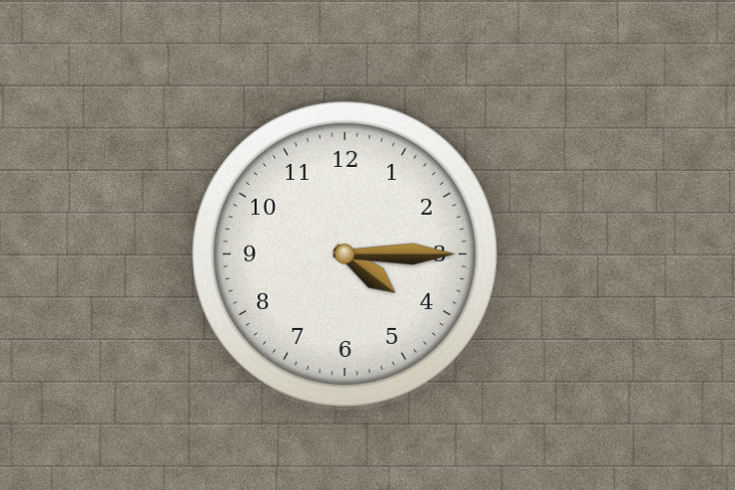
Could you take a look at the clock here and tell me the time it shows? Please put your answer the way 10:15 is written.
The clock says 4:15
